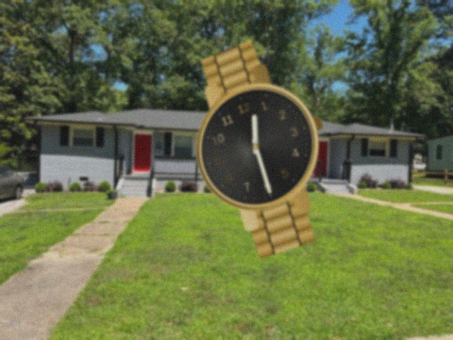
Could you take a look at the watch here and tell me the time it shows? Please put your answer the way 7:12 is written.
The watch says 12:30
